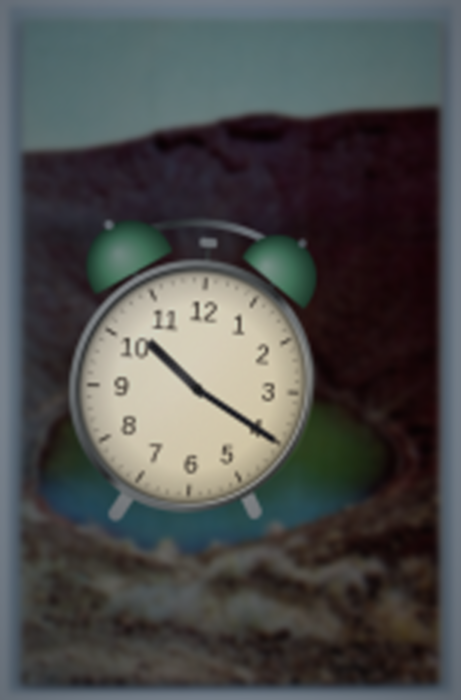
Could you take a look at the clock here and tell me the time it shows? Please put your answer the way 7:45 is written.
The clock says 10:20
